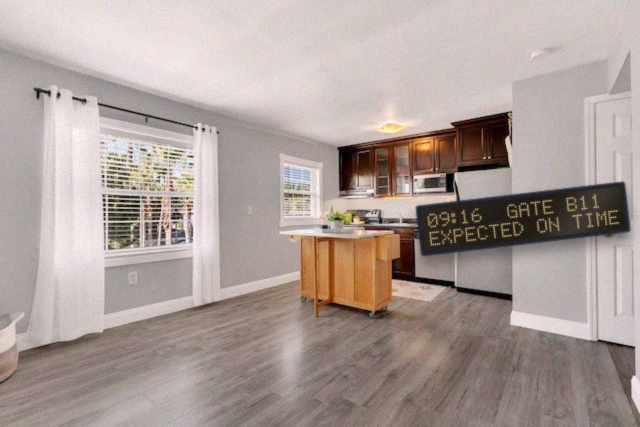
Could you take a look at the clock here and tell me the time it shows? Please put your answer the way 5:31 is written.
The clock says 9:16
